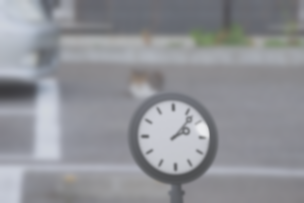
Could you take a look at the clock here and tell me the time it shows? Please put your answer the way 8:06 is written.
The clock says 2:07
